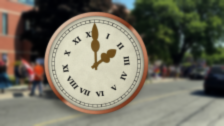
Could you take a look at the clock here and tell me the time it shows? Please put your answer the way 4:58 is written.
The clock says 2:01
